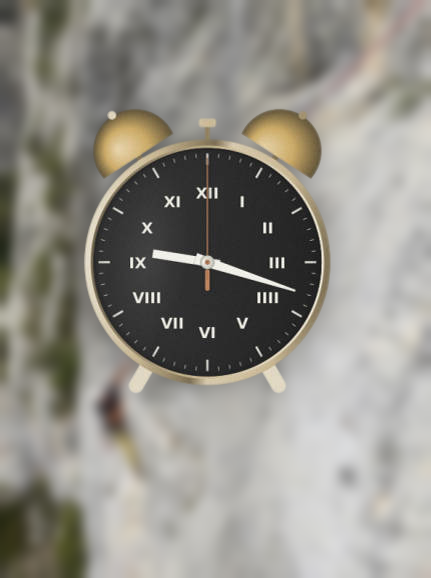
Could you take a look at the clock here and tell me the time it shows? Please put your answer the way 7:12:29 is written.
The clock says 9:18:00
